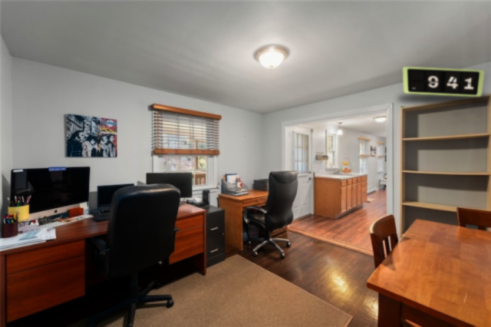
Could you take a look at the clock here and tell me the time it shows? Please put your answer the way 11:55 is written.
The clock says 9:41
